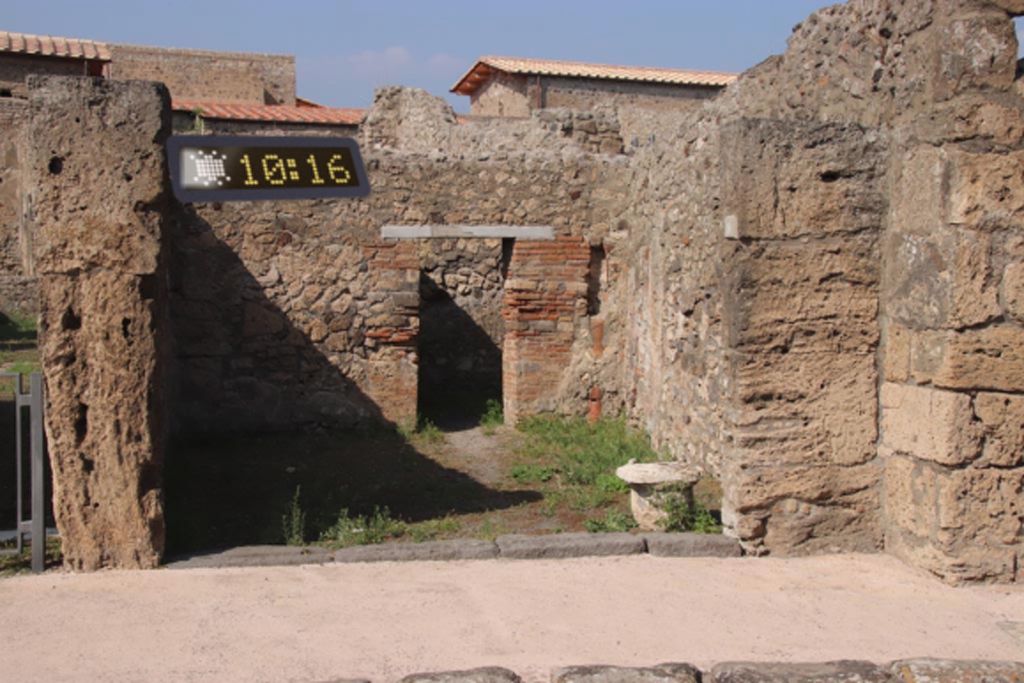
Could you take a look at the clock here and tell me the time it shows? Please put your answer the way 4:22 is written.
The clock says 10:16
